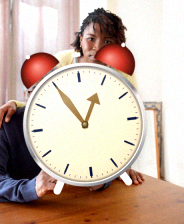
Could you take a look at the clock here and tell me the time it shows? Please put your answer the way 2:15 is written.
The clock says 12:55
